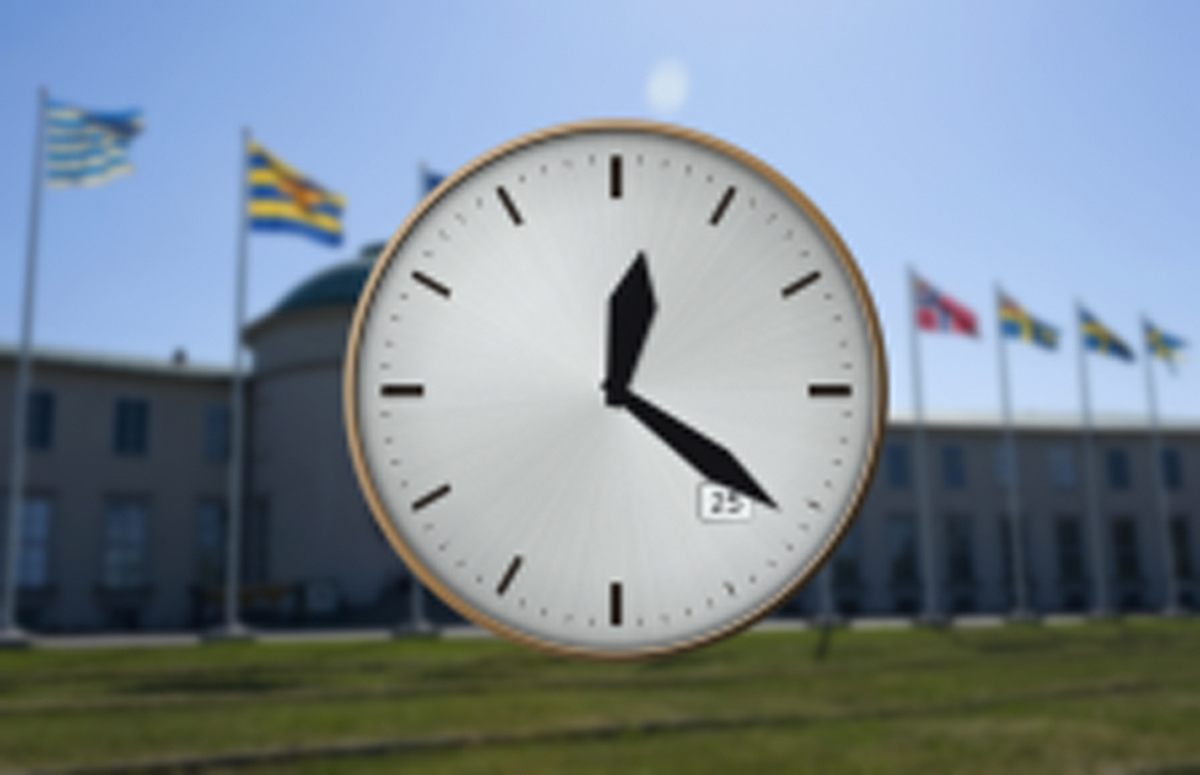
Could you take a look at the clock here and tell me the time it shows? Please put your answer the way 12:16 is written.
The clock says 12:21
